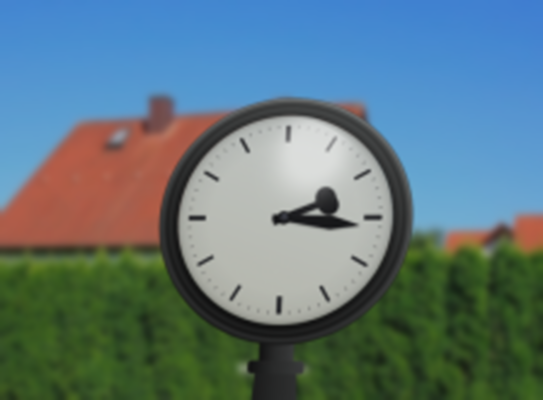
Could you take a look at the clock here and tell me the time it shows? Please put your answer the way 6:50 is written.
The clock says 2:16
